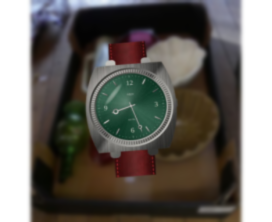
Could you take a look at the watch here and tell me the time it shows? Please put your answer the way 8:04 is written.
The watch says 8:27
